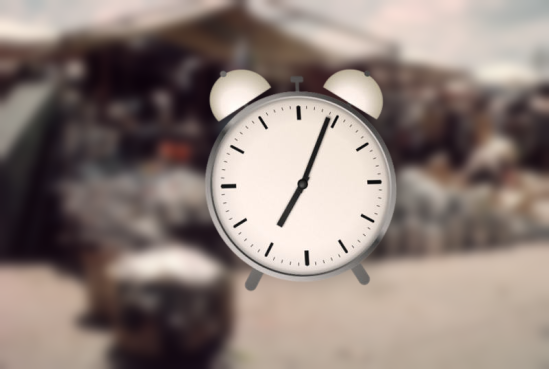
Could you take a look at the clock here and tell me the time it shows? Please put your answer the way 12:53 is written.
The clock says 7:04
